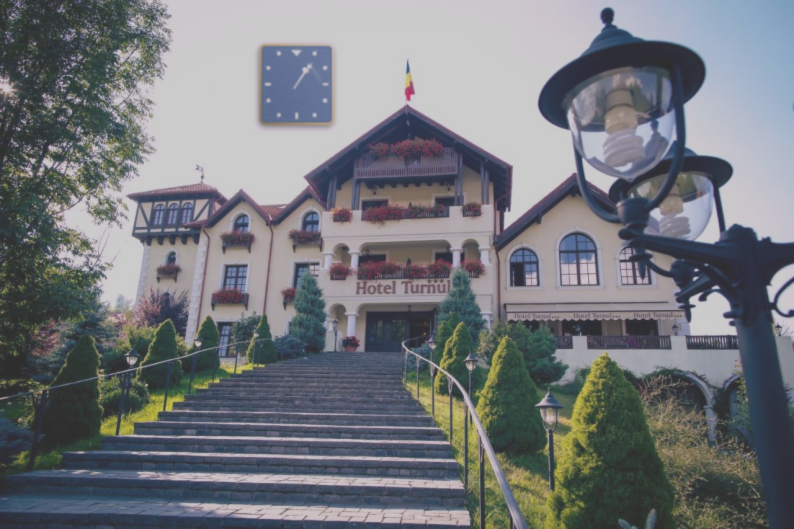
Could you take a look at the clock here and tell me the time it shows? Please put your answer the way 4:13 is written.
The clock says 1:06
